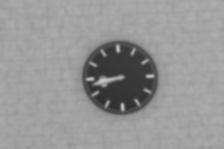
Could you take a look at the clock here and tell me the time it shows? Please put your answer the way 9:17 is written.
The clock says 8:43
